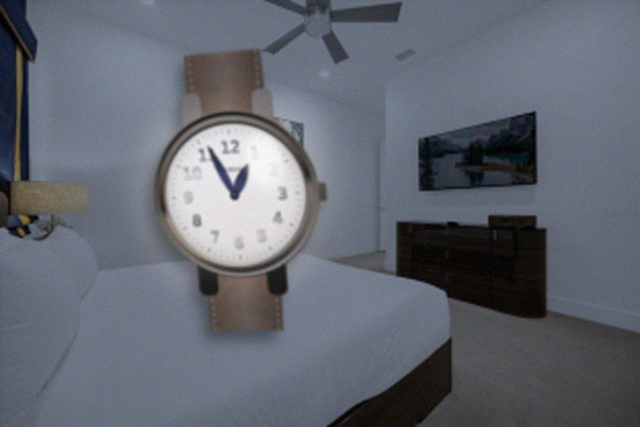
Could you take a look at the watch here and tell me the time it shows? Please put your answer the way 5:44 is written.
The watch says 12:56
